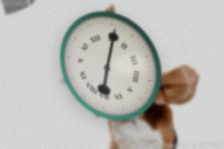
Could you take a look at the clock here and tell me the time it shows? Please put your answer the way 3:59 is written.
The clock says 7:06
